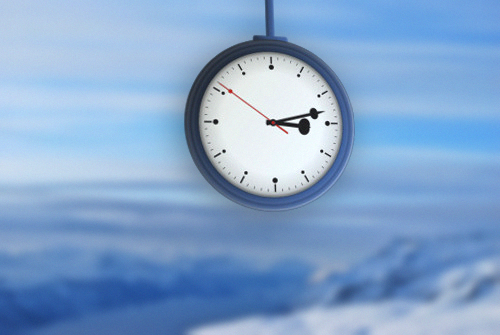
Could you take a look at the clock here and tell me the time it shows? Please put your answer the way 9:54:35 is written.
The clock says 3:12:51
